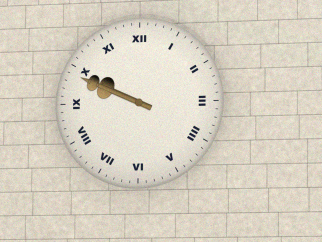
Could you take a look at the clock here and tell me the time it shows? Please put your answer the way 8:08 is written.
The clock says 9:49
